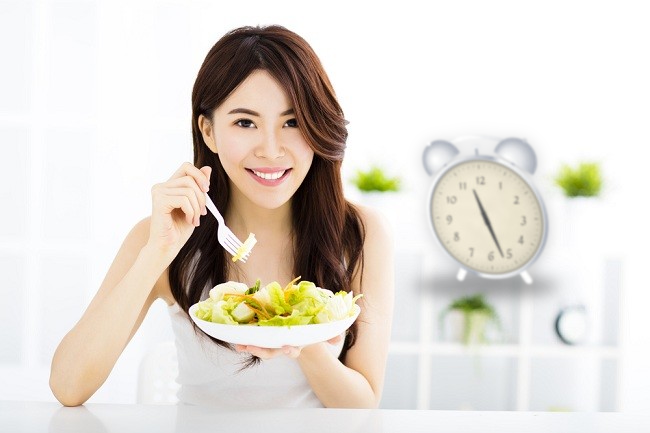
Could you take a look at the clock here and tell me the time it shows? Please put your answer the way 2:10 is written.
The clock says 11:27
